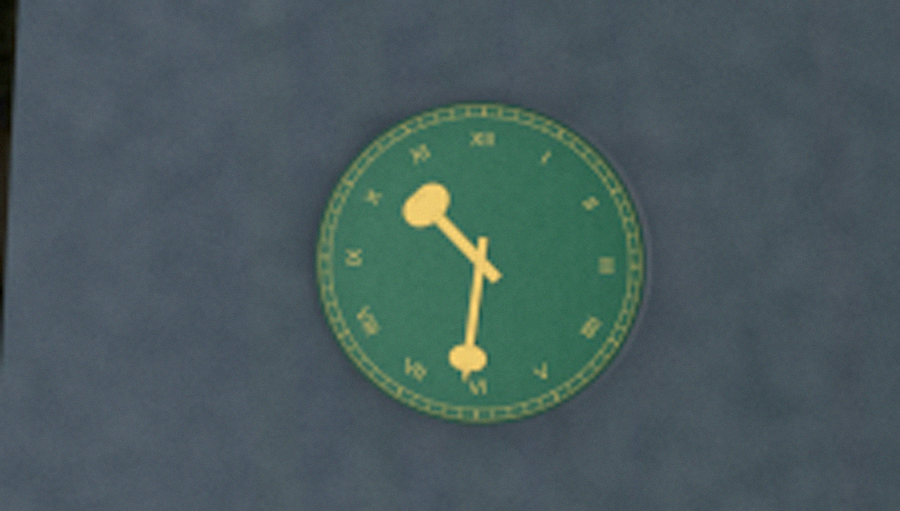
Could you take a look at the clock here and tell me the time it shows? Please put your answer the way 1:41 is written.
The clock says 10:31
